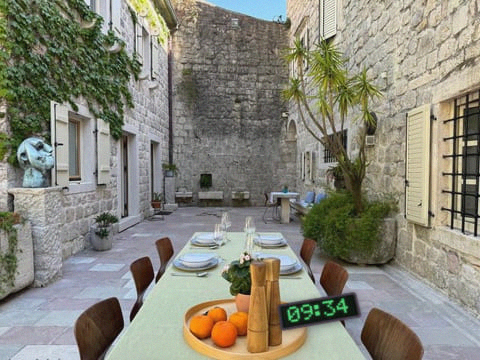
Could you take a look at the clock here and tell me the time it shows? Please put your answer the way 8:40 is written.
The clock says 9:34
